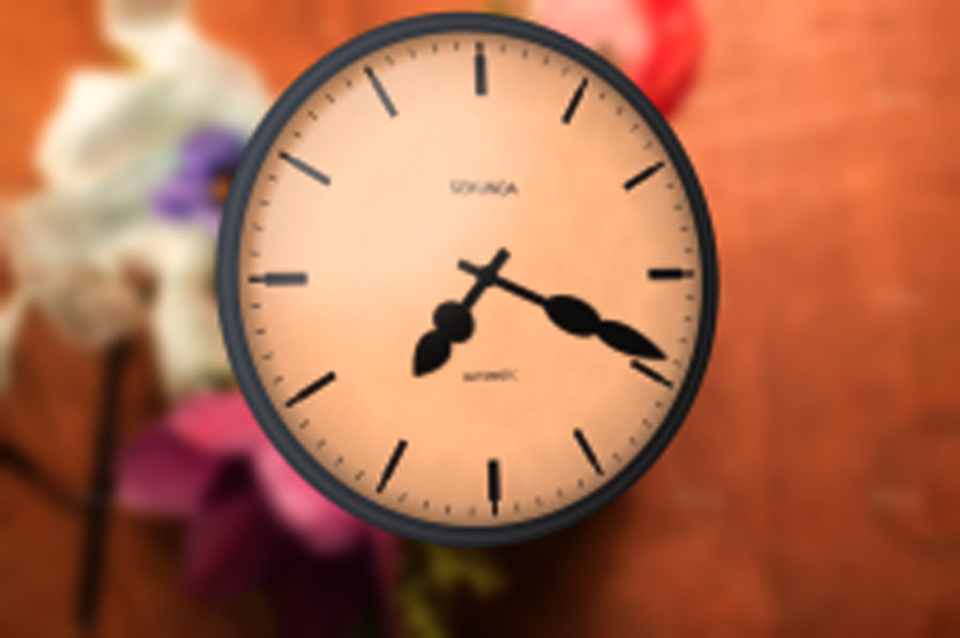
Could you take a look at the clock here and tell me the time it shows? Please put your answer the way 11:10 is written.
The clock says 7:19
